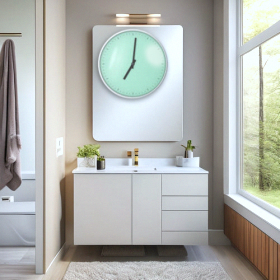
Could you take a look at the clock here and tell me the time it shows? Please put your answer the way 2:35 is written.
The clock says 7:01
